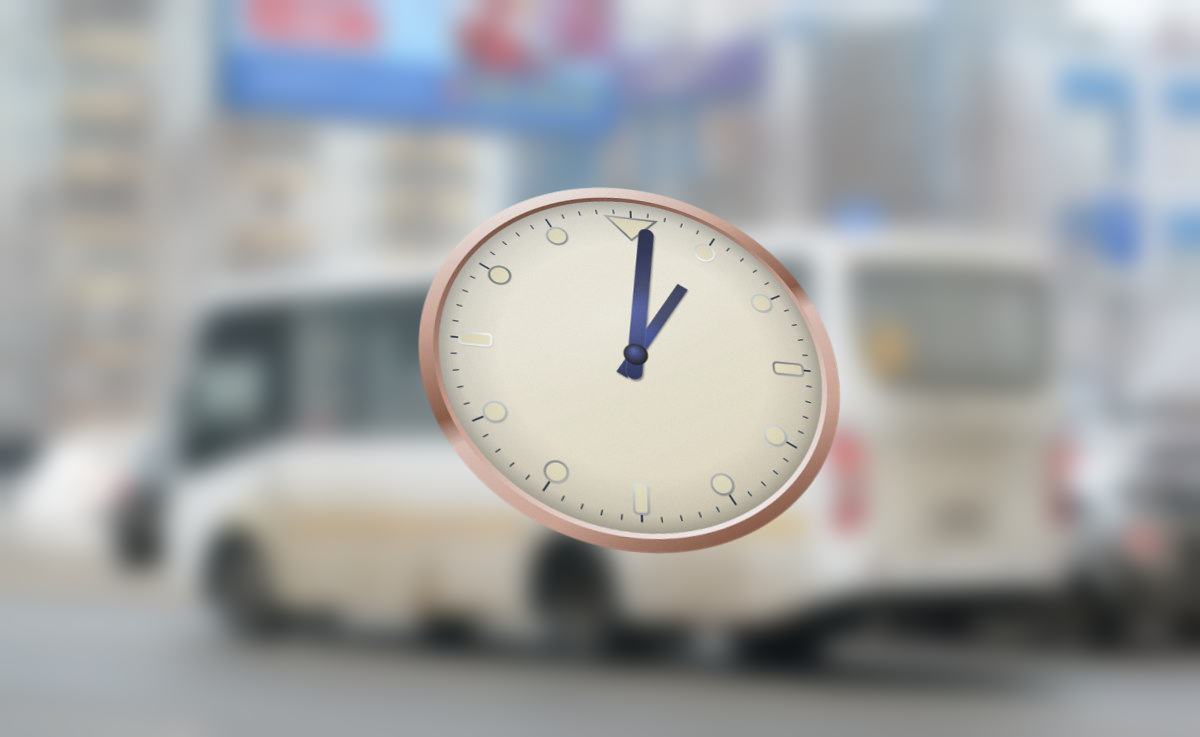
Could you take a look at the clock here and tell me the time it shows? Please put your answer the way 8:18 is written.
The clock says 1:01
